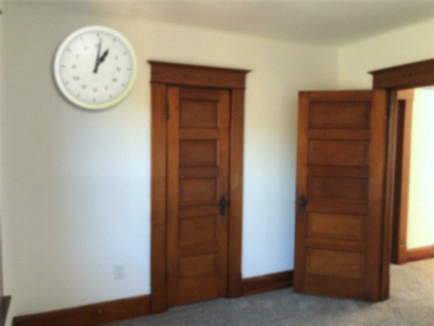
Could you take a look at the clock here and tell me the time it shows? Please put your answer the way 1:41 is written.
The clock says 1:01
